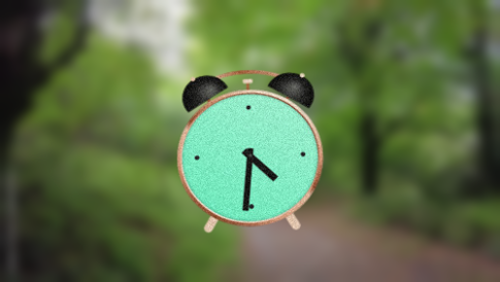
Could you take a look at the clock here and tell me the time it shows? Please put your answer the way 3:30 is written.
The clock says 4:31
